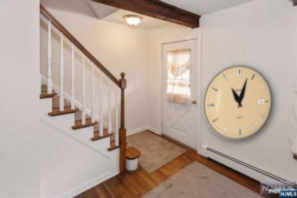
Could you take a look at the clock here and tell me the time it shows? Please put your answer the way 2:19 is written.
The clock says 11:03
